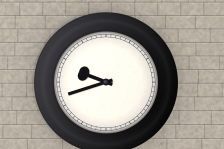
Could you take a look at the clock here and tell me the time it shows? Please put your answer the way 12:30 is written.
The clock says 9:42
